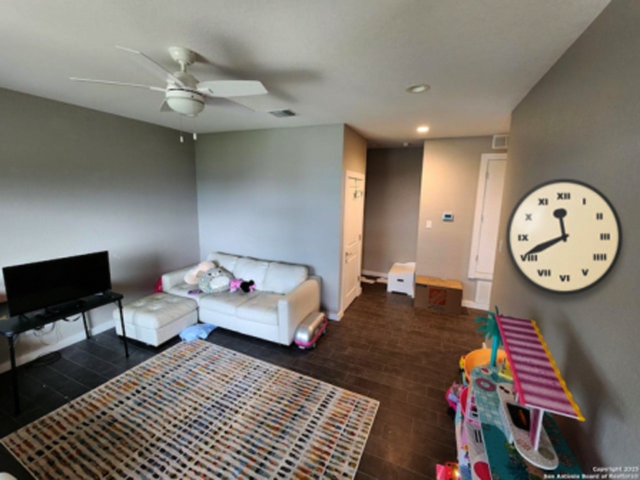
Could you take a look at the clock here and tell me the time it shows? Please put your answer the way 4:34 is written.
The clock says 11:41
